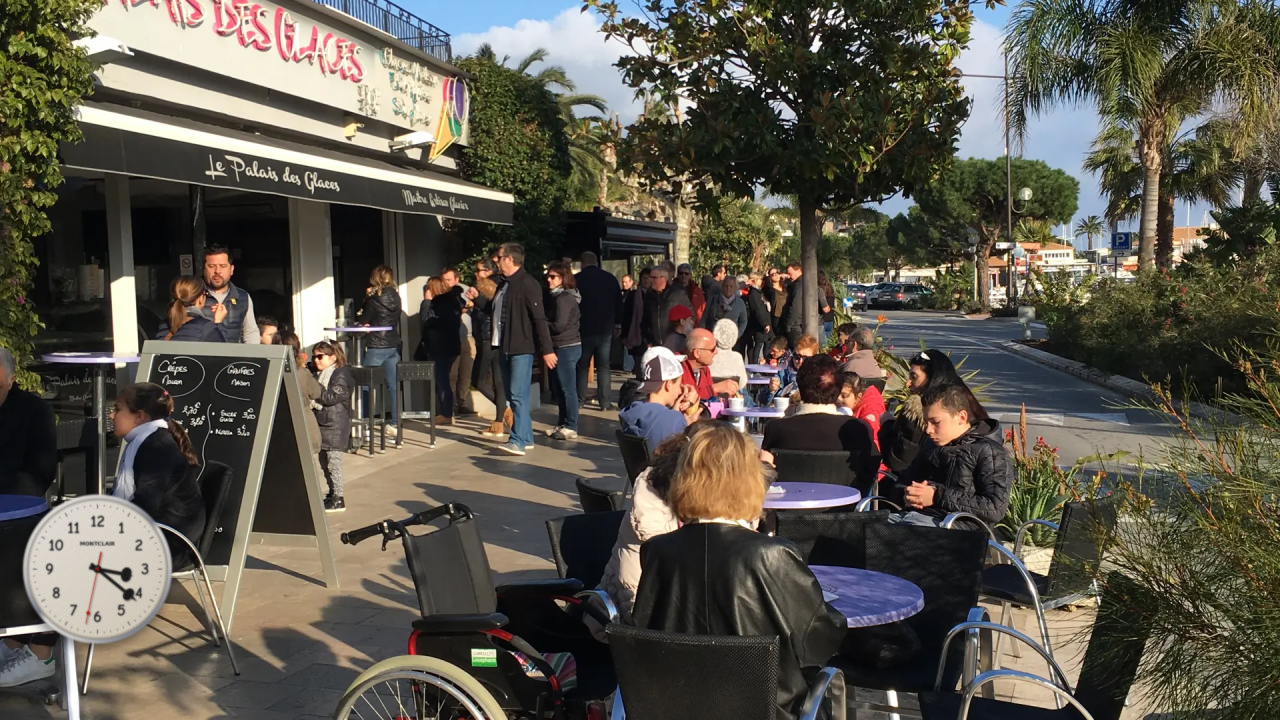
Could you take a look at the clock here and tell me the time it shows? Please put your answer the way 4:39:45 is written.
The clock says 3:21:32
